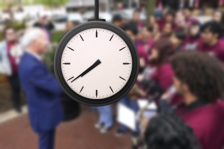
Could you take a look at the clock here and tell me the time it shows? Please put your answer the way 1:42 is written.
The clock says 7:39
